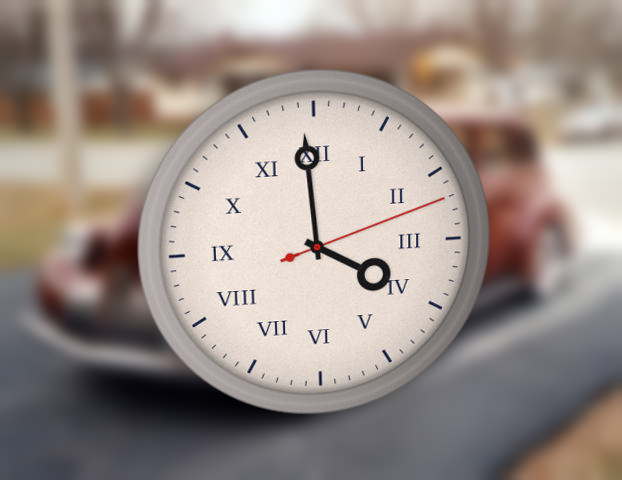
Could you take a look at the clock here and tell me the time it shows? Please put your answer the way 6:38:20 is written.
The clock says 3:59:12
